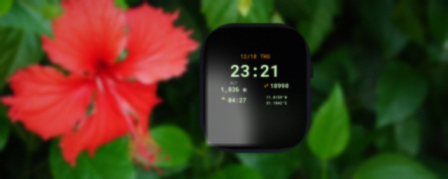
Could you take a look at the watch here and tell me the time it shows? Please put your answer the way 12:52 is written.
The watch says 23:21
